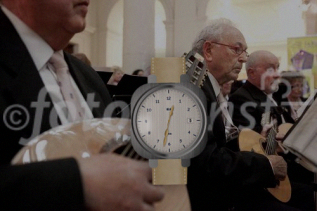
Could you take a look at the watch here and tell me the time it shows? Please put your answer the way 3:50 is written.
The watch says 12:32
